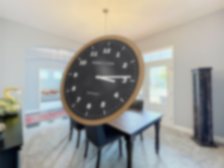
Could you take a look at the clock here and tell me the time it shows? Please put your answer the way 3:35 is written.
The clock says 3:14
